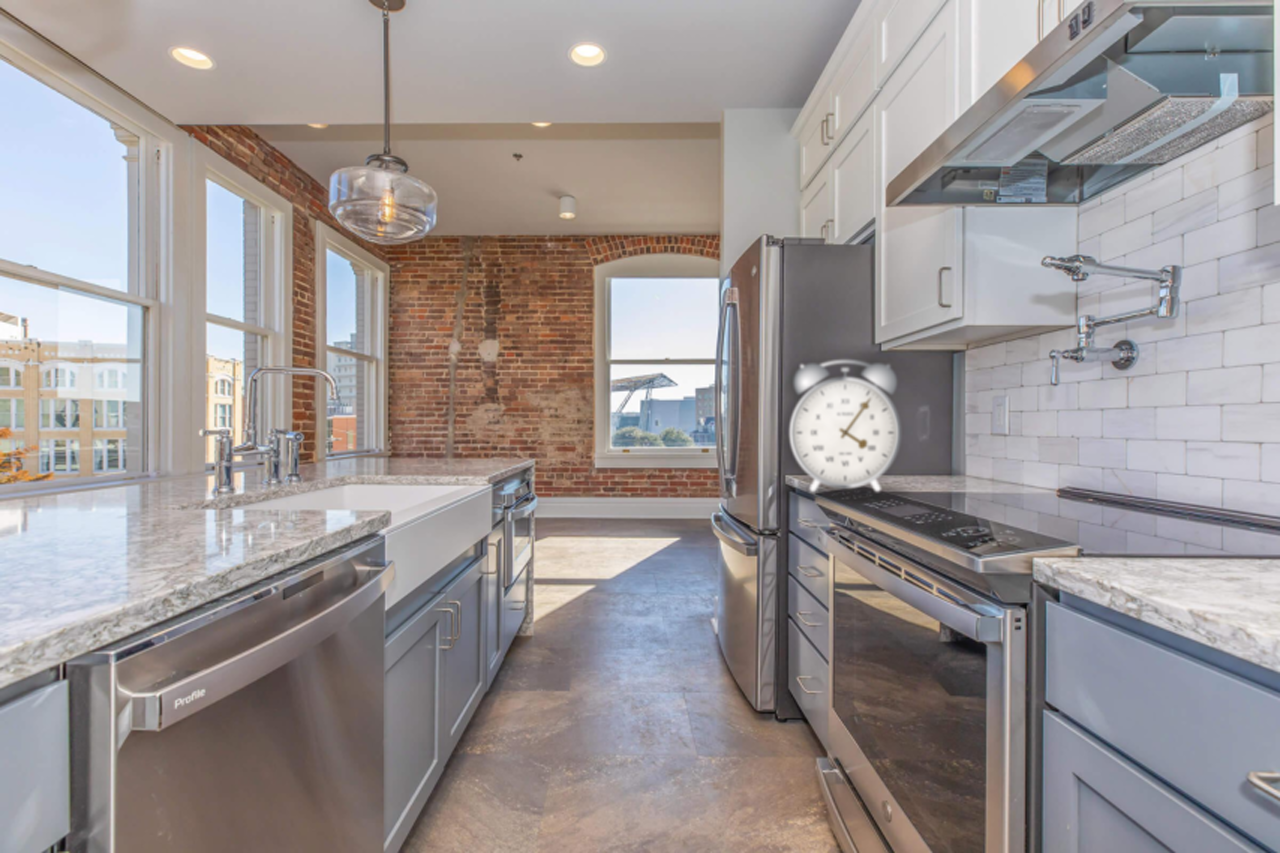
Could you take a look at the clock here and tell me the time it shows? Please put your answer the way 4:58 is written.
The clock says 4:06
